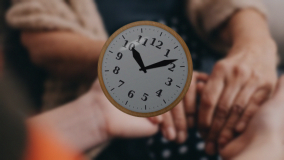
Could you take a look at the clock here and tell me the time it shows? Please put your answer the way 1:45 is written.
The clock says 10:08
